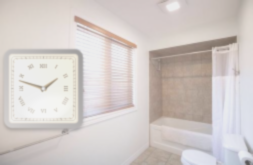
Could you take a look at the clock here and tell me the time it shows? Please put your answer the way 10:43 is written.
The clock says 1:48
